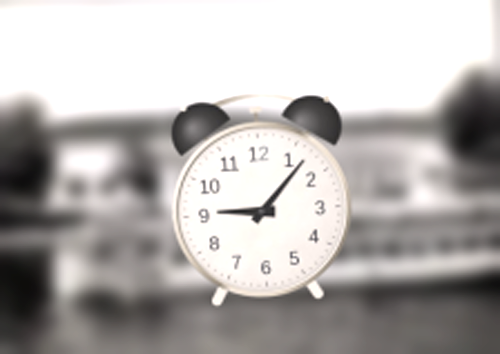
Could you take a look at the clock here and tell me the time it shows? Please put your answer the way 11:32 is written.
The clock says 9:07
